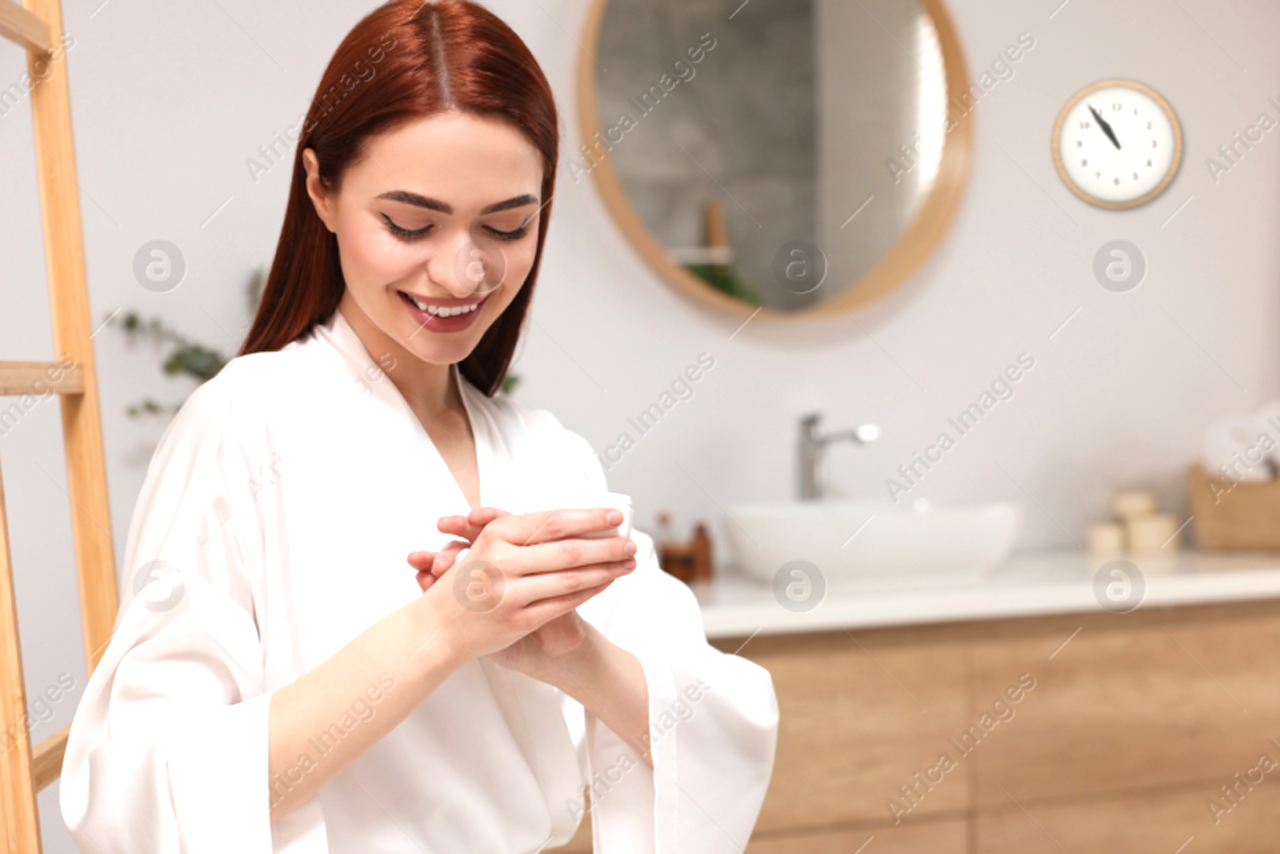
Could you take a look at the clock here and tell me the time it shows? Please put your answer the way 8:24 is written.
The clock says 10:54
